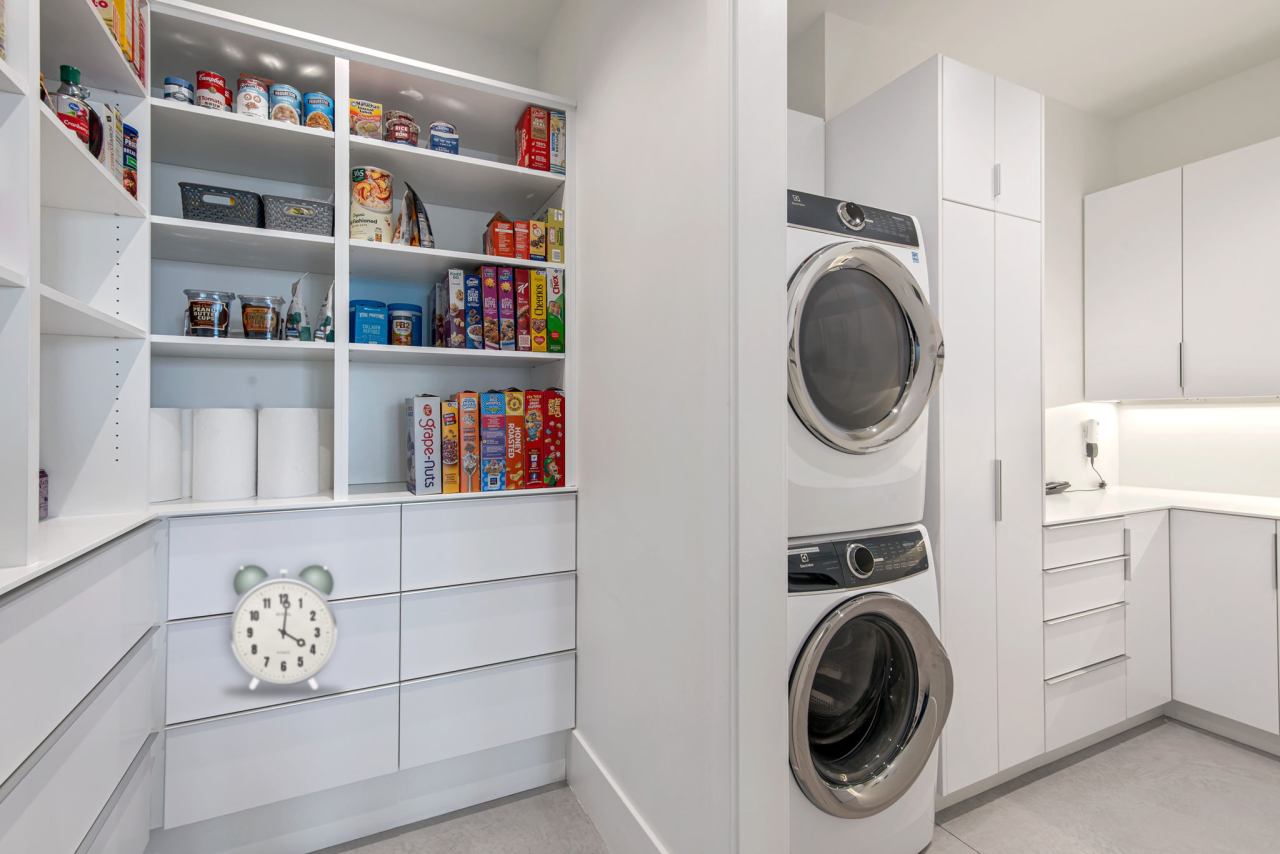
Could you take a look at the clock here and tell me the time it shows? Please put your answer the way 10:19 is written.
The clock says 4:01
